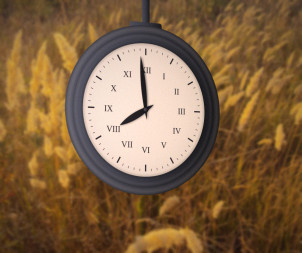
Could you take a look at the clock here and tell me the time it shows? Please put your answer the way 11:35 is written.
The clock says 7:59
